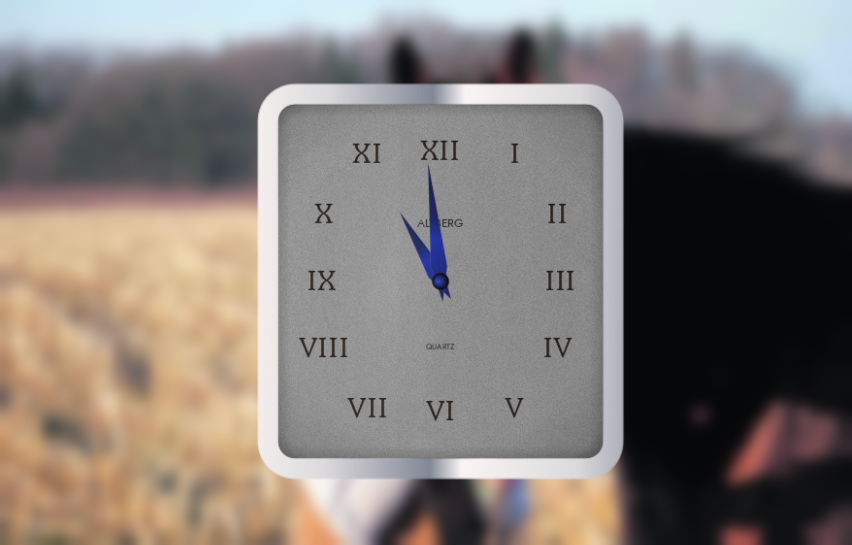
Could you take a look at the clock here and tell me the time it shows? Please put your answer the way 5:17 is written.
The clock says 10:59
